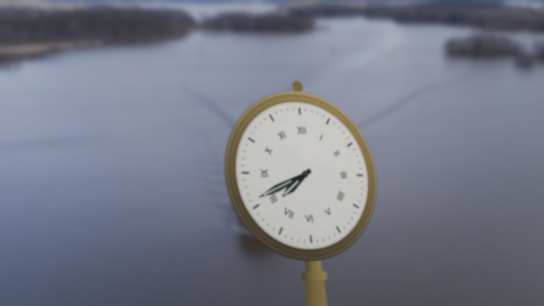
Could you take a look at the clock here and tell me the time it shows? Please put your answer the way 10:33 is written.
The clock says 7:41
